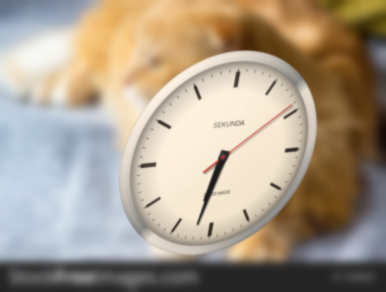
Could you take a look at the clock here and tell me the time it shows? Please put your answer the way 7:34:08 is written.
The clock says 6:32:09
